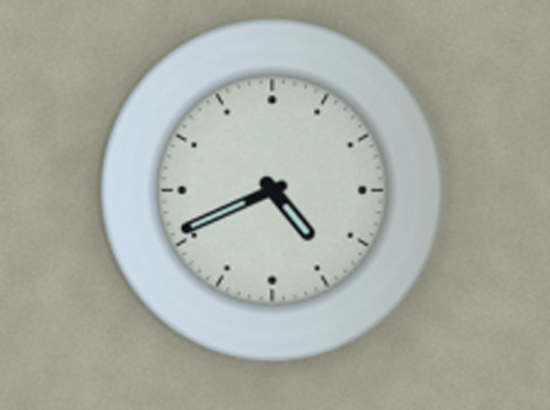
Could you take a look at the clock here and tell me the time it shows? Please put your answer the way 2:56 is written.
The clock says 4:41
